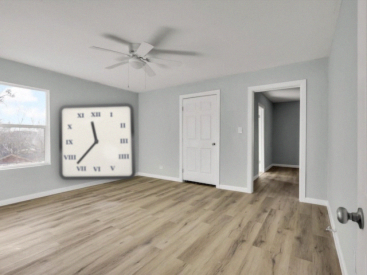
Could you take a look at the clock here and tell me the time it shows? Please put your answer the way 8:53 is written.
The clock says 11:37
